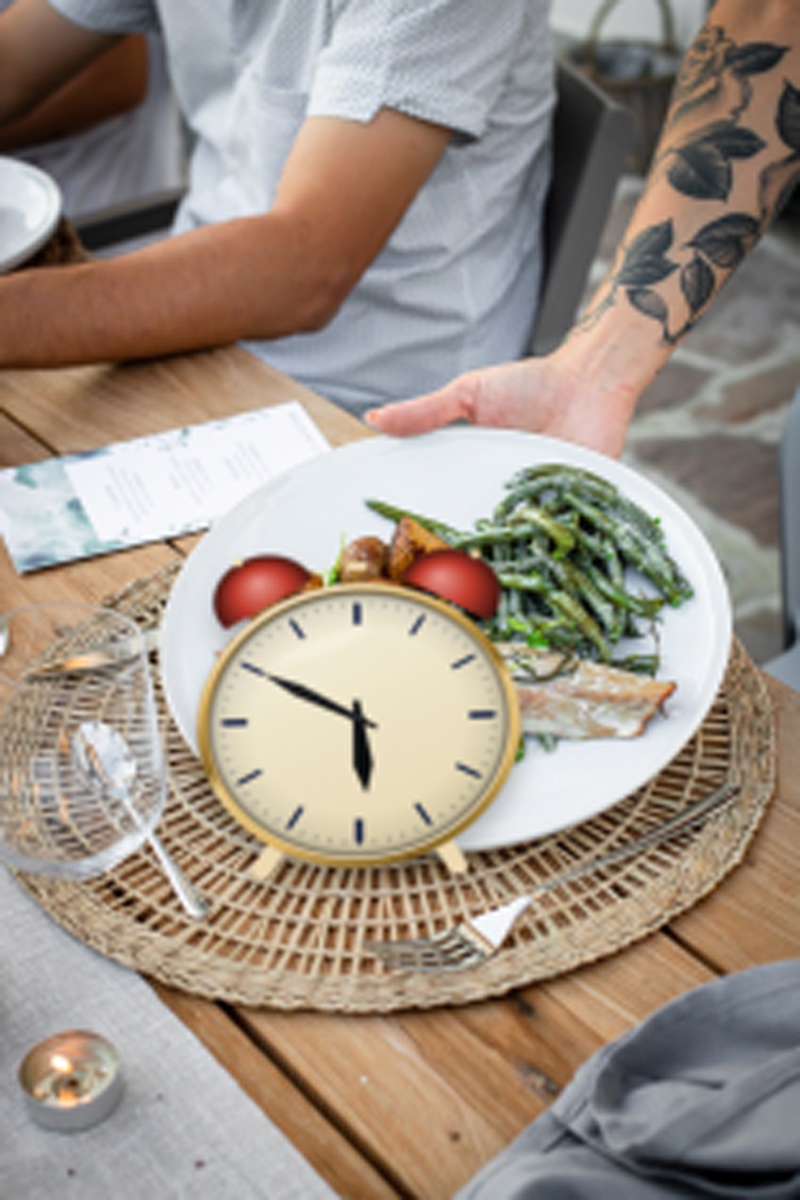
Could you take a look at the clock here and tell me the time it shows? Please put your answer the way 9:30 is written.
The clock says 5:50
